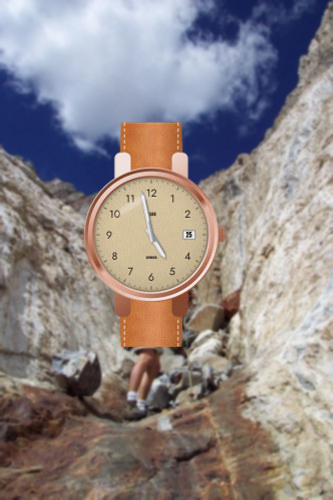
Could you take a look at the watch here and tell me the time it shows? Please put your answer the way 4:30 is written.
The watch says 4:58
